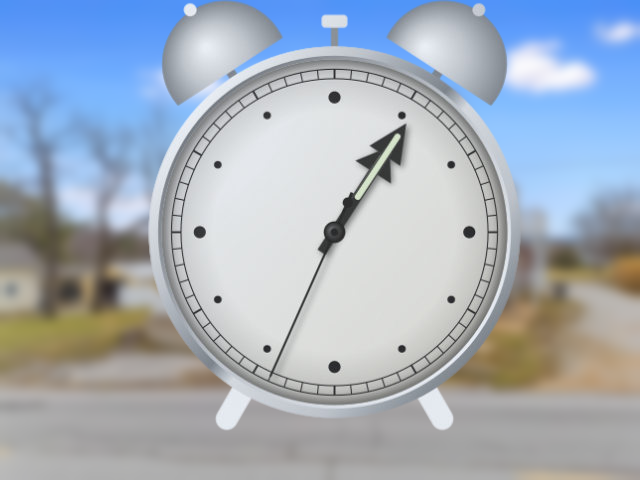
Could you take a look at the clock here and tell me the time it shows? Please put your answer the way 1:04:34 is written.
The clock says 1:05:34
